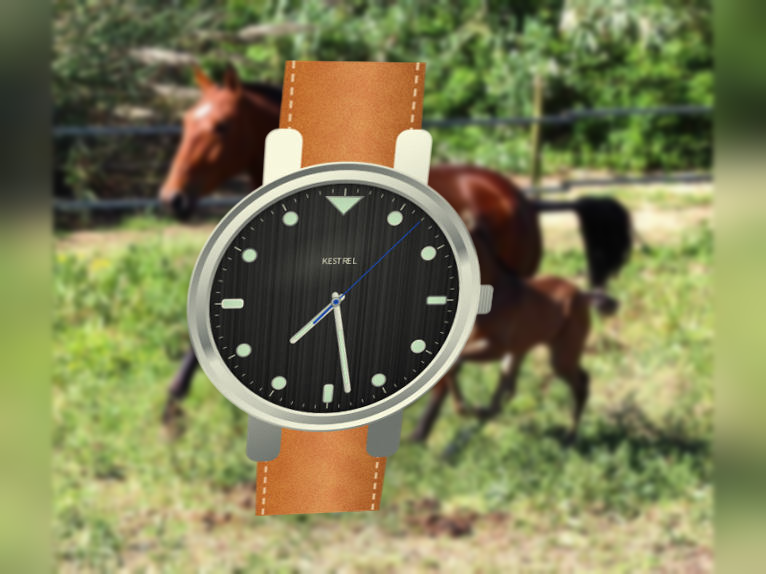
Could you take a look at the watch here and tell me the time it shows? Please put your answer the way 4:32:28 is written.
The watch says 7:28:07
